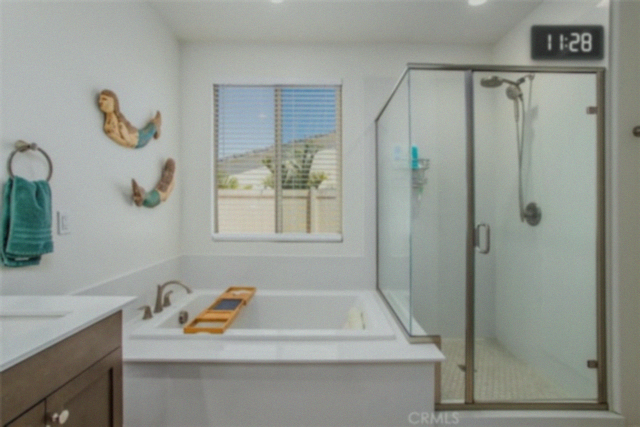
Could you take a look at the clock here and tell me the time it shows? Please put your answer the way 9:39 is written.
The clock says 11:28
